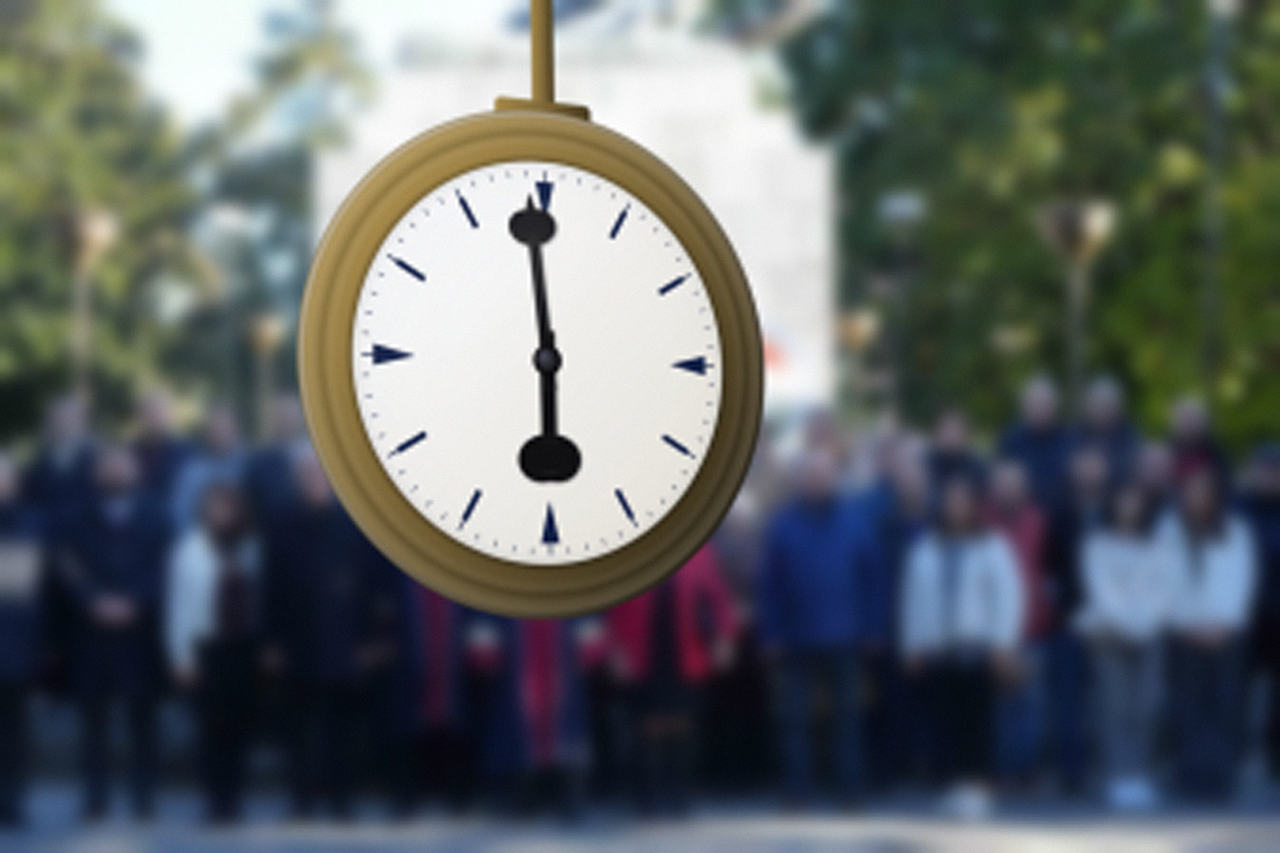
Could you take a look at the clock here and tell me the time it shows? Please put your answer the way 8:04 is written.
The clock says 5:59
